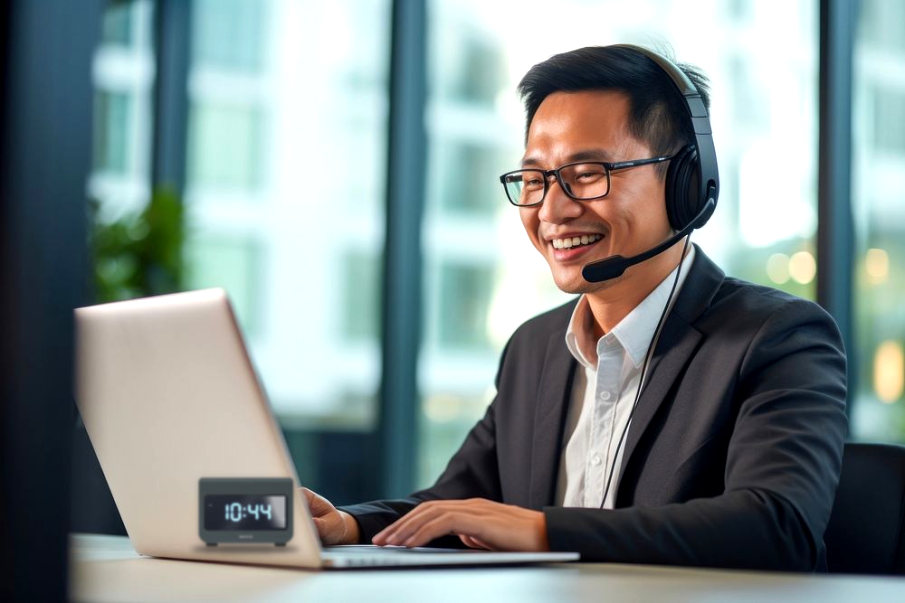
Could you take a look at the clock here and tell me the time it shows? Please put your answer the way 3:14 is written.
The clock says 10:44
